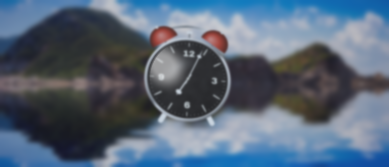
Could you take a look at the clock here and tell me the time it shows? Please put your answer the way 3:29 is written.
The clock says 7:04
